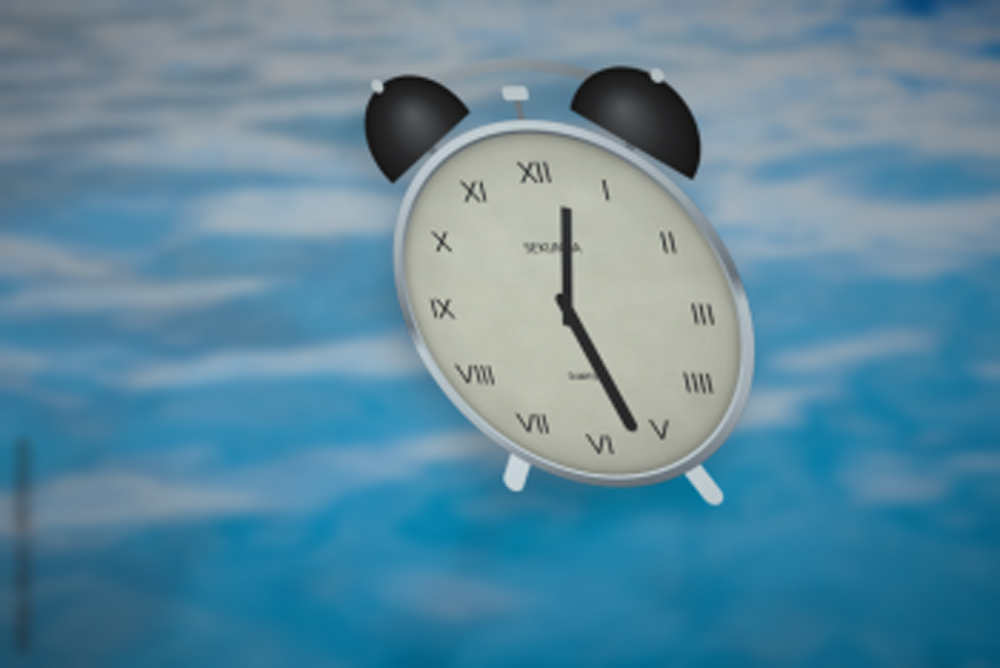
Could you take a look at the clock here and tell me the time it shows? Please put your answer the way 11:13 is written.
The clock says 12:27
